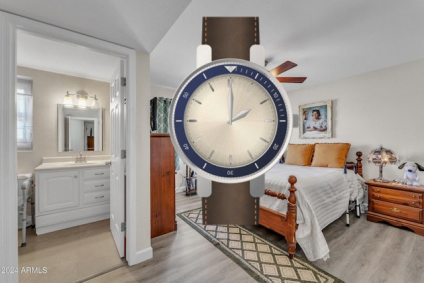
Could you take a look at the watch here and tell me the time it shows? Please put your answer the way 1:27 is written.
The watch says 2:00
